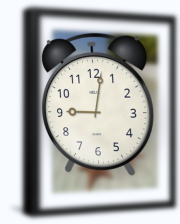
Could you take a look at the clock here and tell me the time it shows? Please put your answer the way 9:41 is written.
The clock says 9:02
